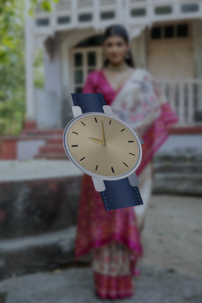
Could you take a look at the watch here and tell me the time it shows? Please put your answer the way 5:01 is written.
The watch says 10:02
